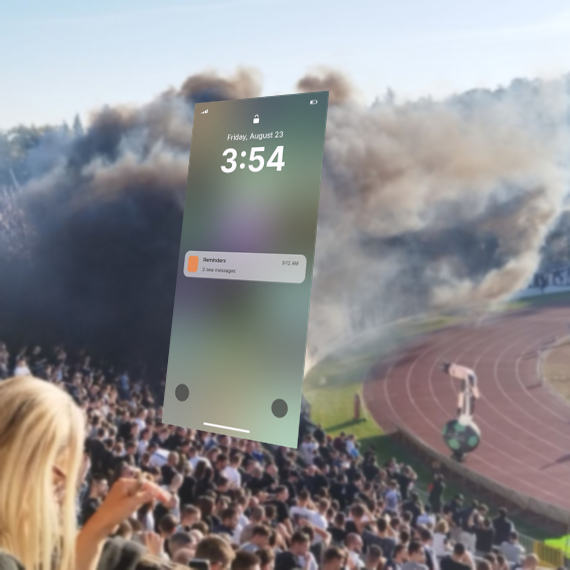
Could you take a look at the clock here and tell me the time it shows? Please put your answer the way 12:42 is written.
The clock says 3:54
